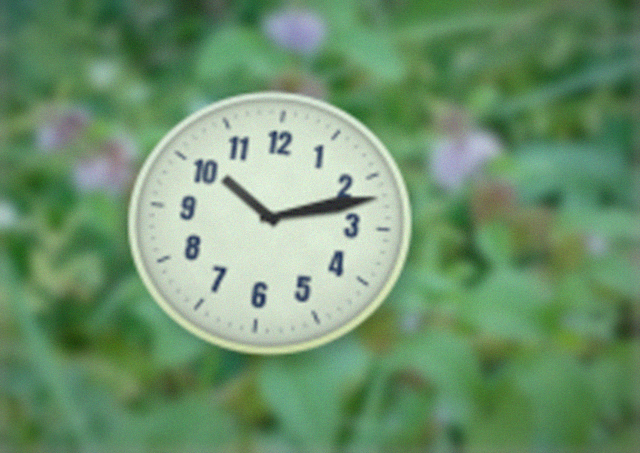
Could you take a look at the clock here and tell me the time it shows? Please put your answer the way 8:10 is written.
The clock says 10:12
